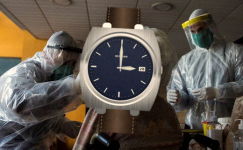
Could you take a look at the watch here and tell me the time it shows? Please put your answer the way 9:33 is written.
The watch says 3:00
